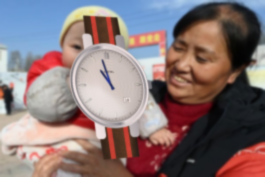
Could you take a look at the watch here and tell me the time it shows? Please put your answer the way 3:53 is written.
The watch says 10:58
